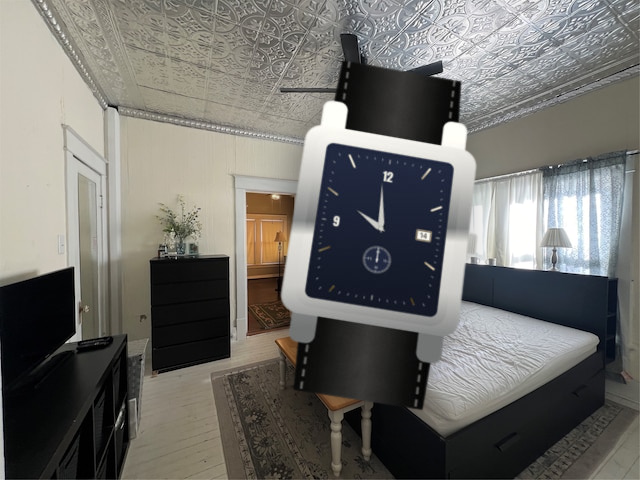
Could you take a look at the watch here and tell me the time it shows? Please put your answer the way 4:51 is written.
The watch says 9:59
